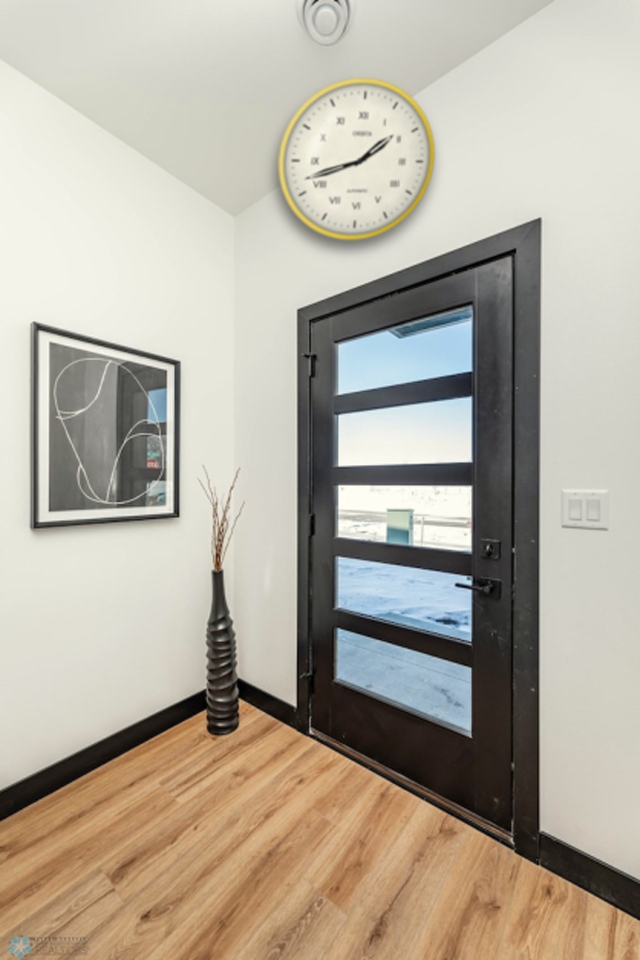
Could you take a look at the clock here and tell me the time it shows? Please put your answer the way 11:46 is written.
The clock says 1:42
